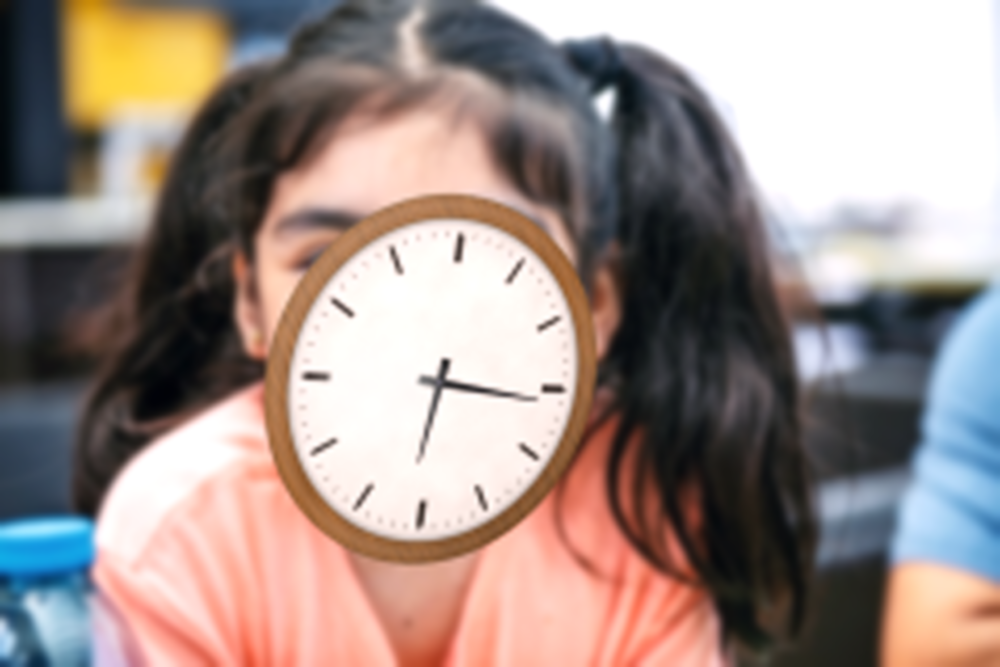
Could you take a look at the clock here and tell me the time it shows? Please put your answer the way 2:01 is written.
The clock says 6:16
